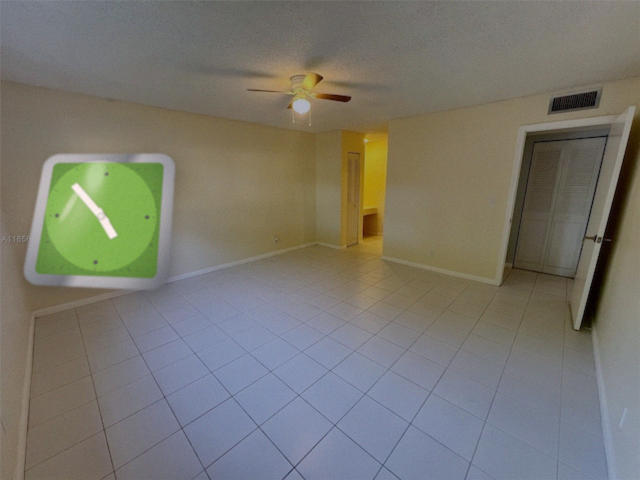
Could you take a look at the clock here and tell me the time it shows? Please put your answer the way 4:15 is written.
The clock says 4:53
